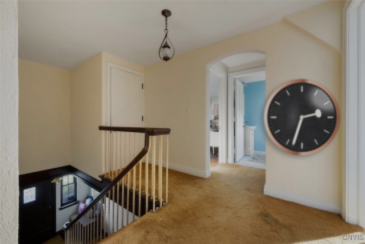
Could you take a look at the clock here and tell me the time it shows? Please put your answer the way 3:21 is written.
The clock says 2:33
